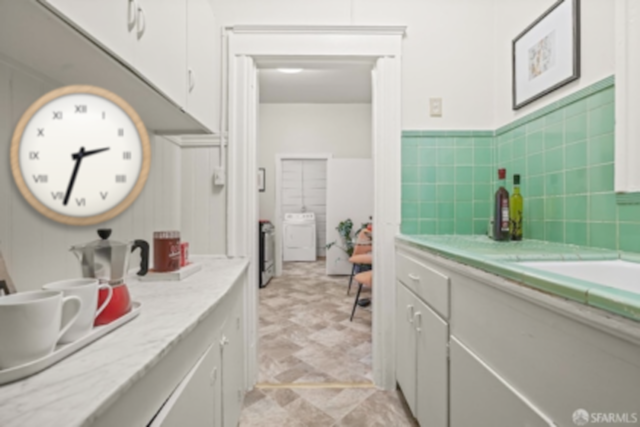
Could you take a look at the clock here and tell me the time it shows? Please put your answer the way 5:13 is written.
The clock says 2:33
